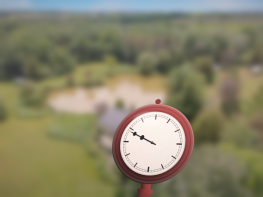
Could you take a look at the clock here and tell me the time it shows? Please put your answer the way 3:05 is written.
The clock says 9:49
